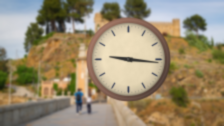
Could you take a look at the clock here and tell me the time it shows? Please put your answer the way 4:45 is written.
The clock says 9:16
